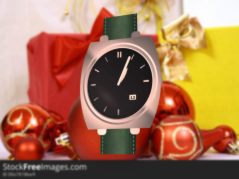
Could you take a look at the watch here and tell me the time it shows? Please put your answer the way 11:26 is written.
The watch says 1:04
